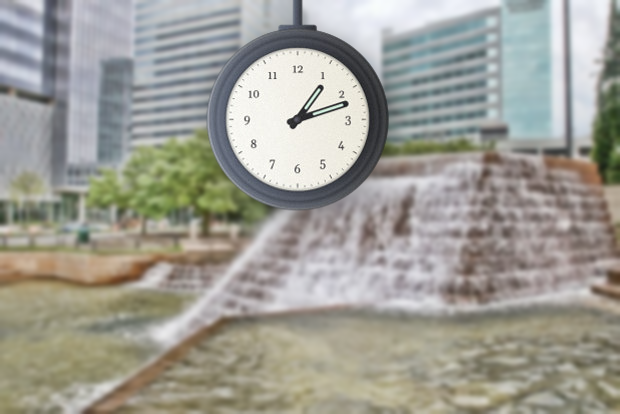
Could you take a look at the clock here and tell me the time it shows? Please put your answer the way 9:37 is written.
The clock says 1:12
